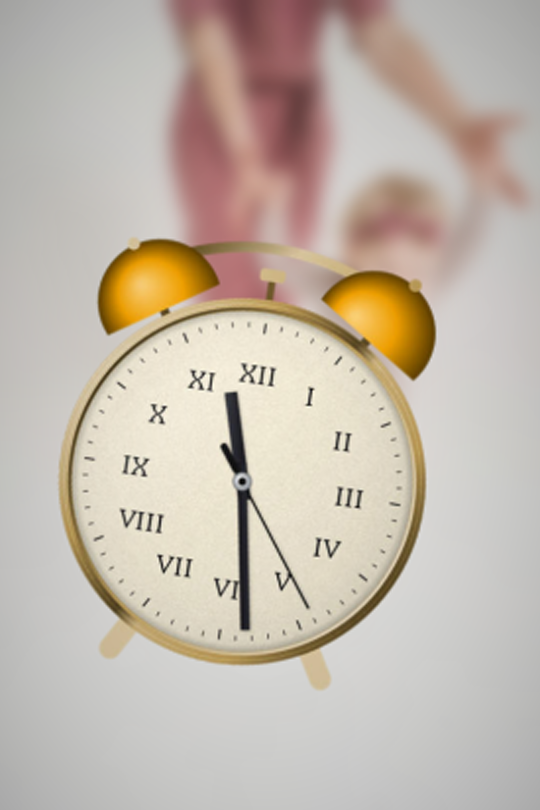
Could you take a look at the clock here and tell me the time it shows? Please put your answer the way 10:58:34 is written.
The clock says 11:28:24
